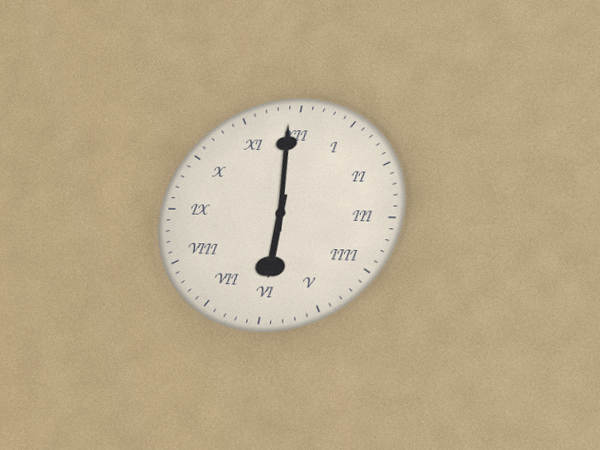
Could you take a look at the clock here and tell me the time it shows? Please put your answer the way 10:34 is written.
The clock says 5:59
